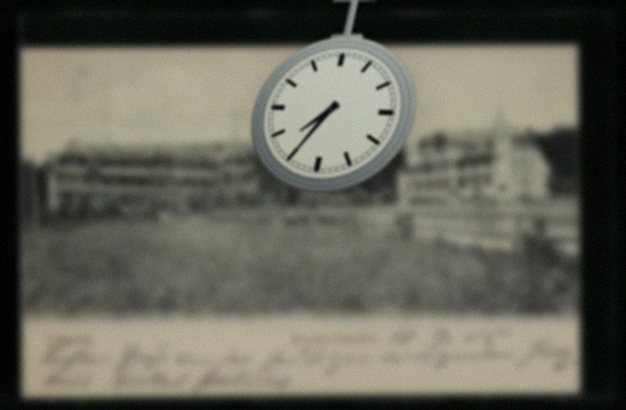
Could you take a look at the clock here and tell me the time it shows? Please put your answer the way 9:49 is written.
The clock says 7:35
